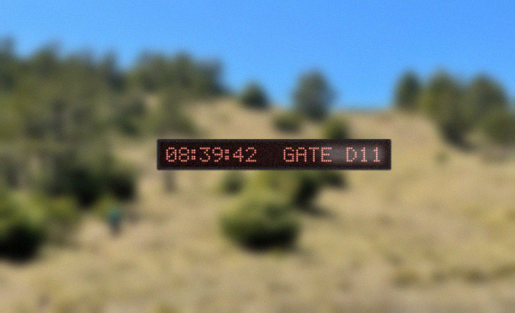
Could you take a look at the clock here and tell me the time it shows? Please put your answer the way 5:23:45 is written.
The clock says 8:39:42
